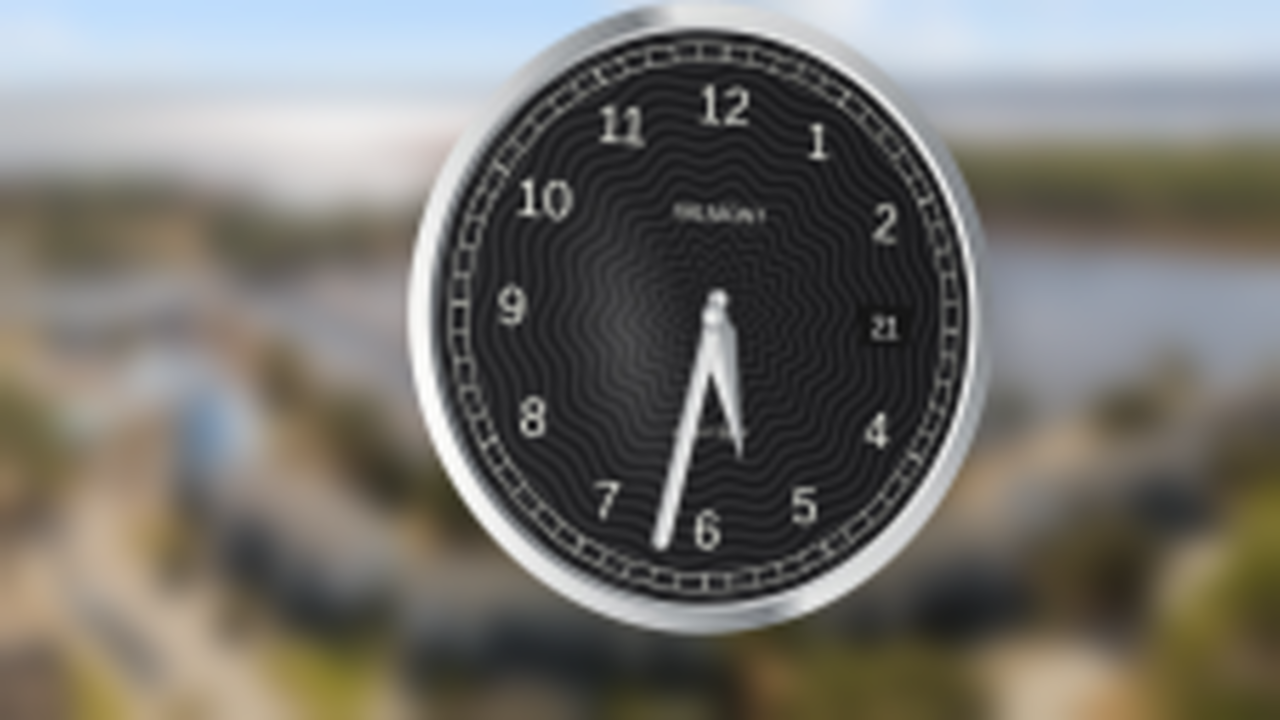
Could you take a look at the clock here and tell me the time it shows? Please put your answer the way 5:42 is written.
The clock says 5:32
